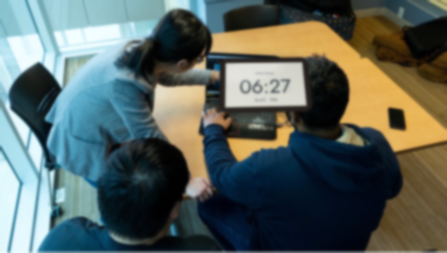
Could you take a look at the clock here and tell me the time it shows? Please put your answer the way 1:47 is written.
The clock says 6:27
